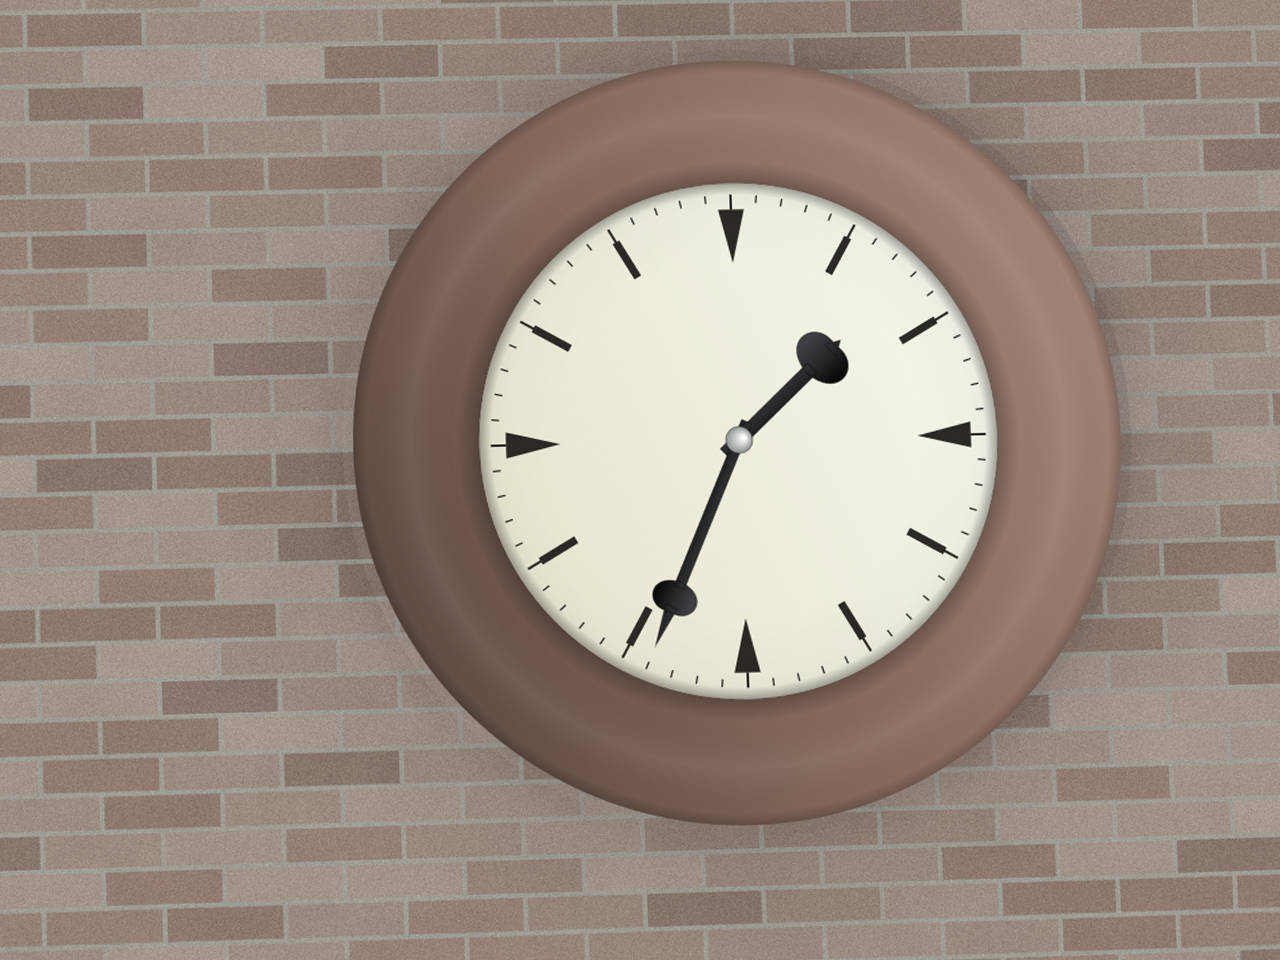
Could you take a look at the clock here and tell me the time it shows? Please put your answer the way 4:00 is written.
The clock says 1:34
